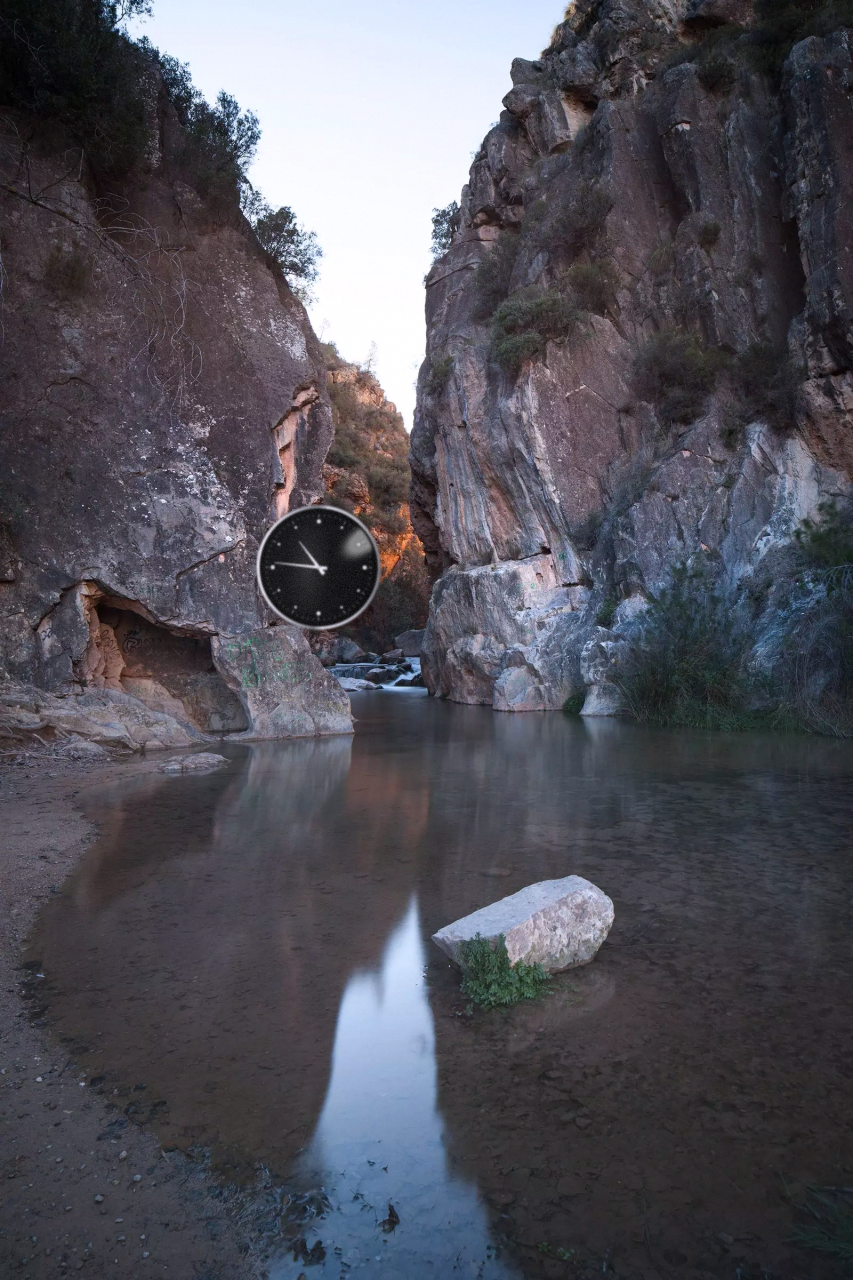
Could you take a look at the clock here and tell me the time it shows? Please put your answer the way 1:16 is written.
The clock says 10:46
